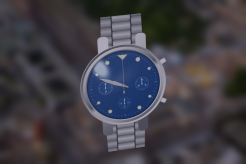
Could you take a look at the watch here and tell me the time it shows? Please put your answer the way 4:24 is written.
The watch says 9:49
